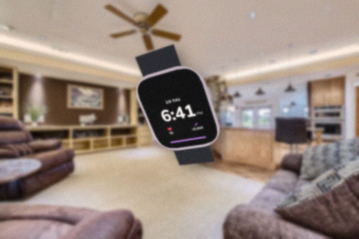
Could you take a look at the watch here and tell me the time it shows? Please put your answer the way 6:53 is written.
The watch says 6:41
